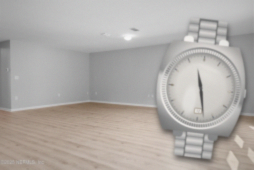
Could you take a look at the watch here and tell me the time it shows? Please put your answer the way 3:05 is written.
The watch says 11:28
